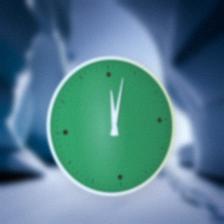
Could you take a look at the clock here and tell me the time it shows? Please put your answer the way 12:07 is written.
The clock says 12:03
